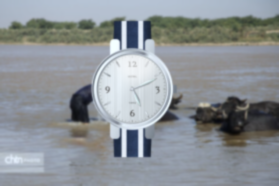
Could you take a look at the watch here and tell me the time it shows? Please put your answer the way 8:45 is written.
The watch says 5:11
